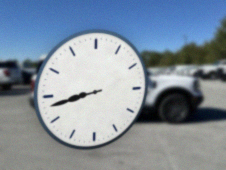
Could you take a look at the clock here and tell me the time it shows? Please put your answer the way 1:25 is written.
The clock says 8:43
